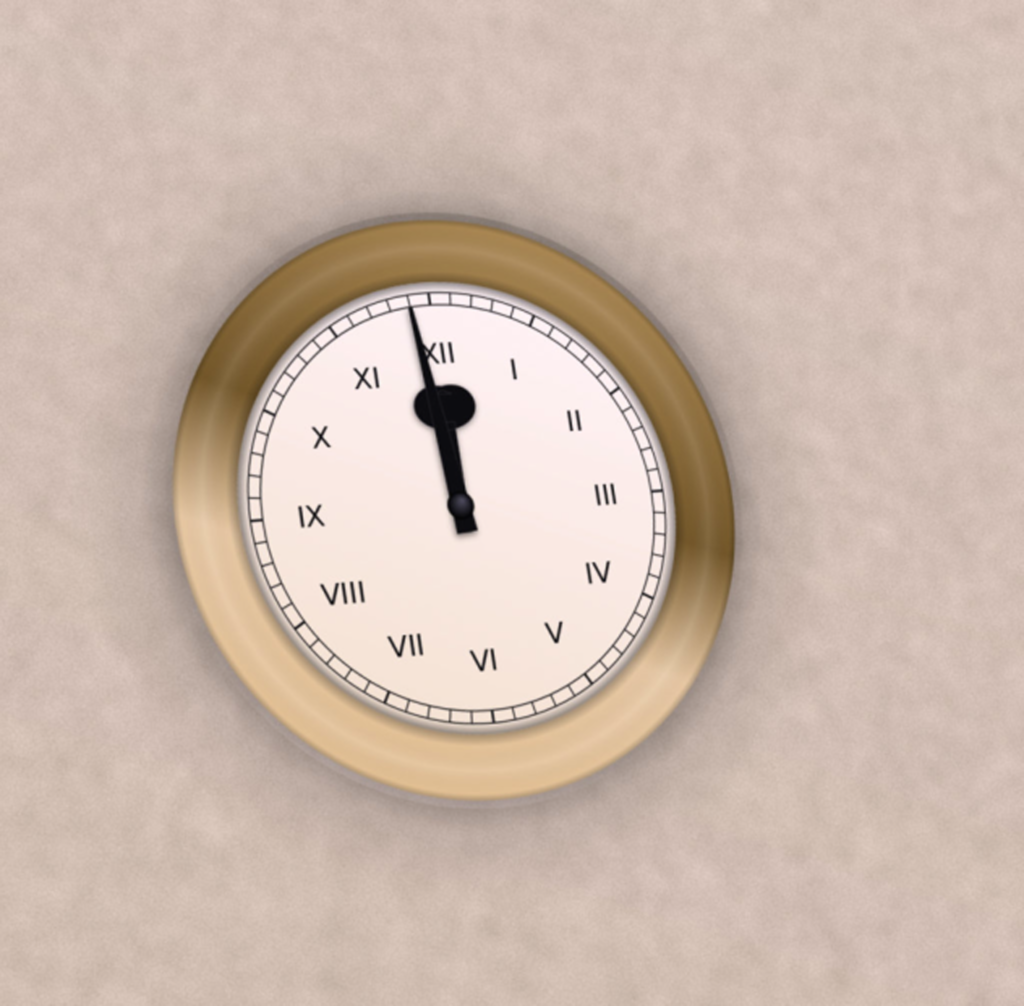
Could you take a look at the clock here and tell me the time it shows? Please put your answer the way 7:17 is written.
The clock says 11:59
